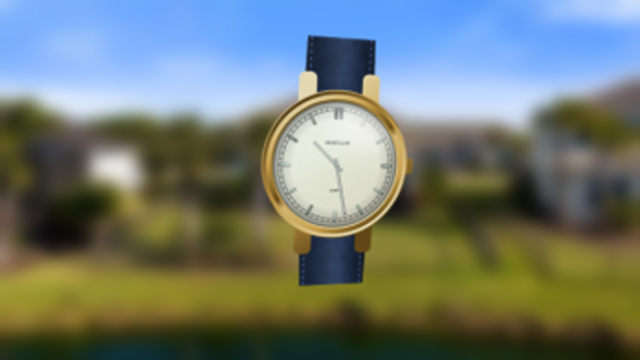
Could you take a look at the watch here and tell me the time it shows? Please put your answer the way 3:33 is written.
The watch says 10:28
